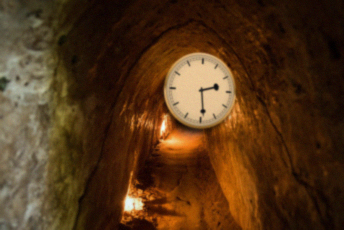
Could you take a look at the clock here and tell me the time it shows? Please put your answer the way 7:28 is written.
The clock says 2:29
